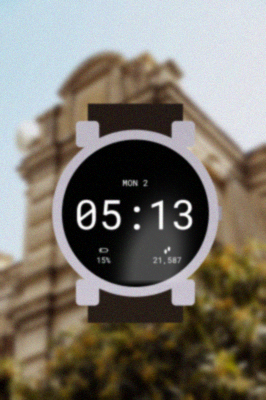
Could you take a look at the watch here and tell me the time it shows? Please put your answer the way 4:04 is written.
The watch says 5:13
